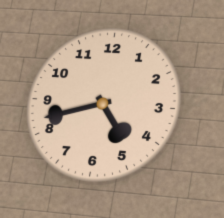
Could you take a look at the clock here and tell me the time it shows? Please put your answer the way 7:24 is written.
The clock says 4:42
